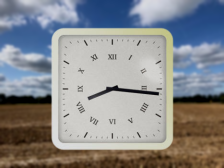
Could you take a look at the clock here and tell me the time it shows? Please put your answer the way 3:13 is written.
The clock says 8:16
